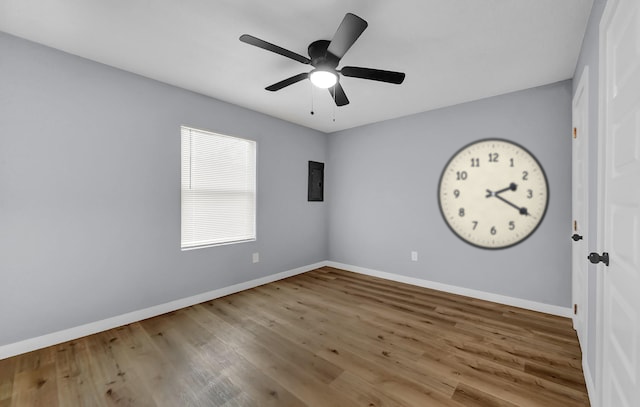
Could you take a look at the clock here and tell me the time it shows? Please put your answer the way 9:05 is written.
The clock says 2:20
